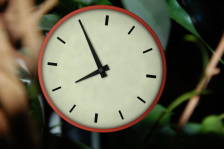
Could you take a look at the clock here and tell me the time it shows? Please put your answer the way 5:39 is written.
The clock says 7:55
